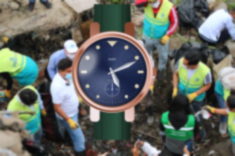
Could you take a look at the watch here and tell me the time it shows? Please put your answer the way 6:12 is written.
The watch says 5:11
